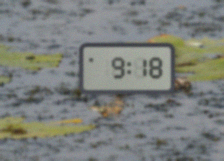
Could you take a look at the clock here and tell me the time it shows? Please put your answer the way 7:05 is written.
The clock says 9:18
